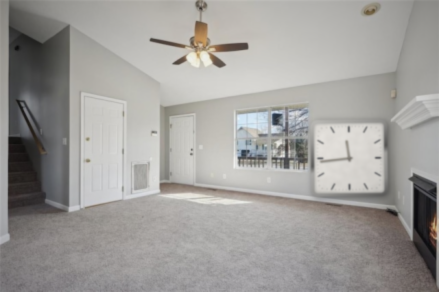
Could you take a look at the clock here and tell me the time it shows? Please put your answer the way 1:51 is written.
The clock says 11:44
